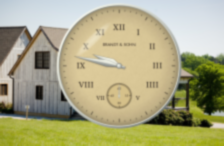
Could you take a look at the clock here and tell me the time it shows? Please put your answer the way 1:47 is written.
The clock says 9:47
